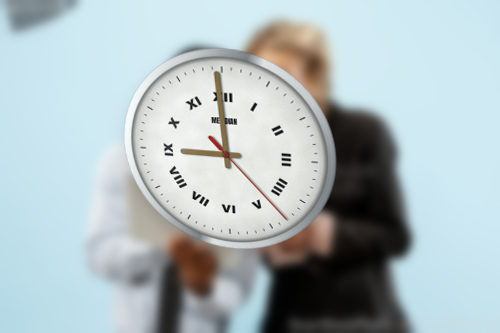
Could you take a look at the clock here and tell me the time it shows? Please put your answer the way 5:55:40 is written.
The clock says 8:59:23
